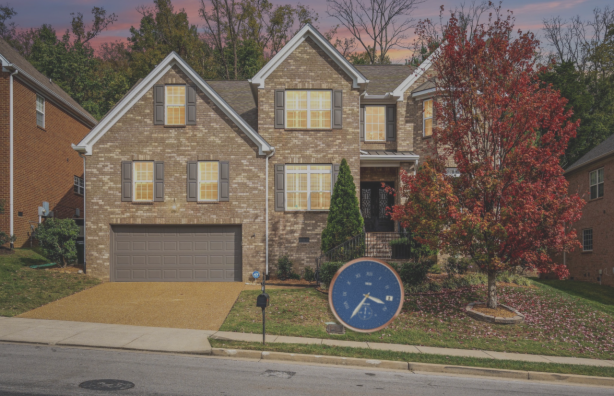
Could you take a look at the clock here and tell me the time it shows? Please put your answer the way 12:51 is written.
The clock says 3:35
